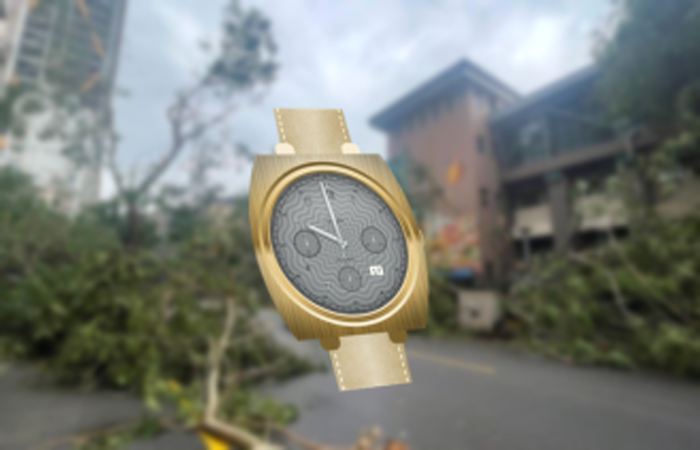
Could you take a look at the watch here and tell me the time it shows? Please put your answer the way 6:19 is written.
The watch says 9:59
